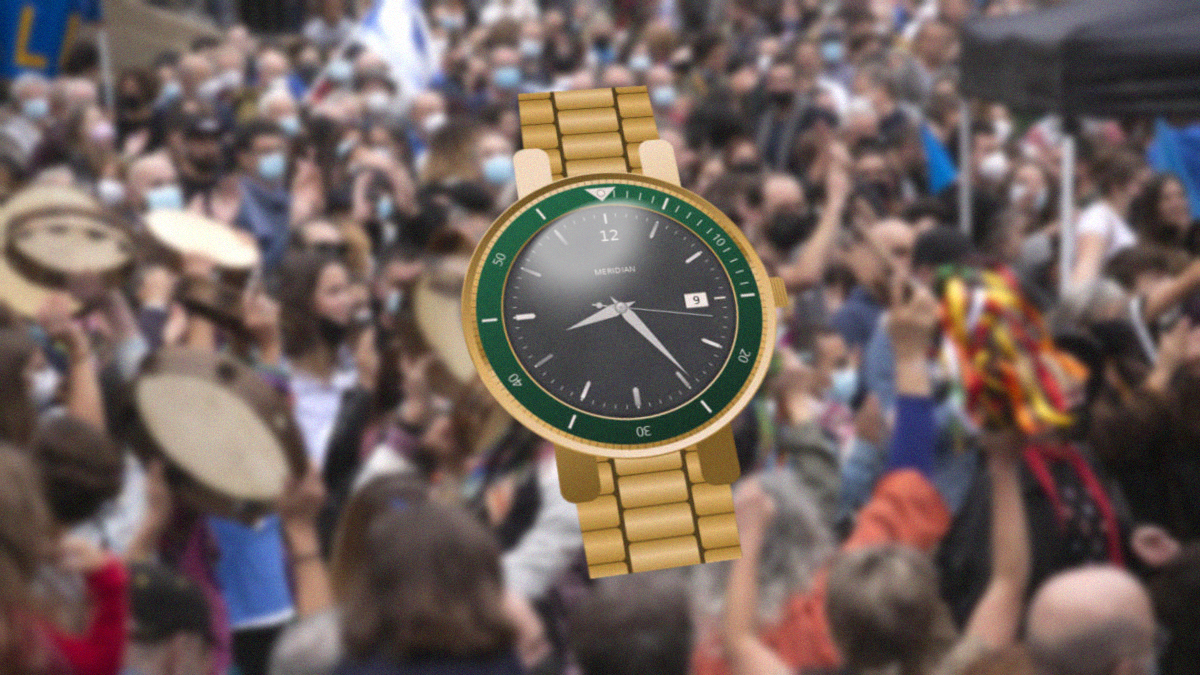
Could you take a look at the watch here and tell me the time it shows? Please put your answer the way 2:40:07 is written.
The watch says 8:24:17
